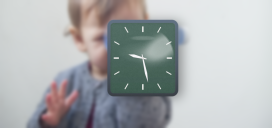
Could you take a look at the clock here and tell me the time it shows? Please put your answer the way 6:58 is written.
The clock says 9:28
